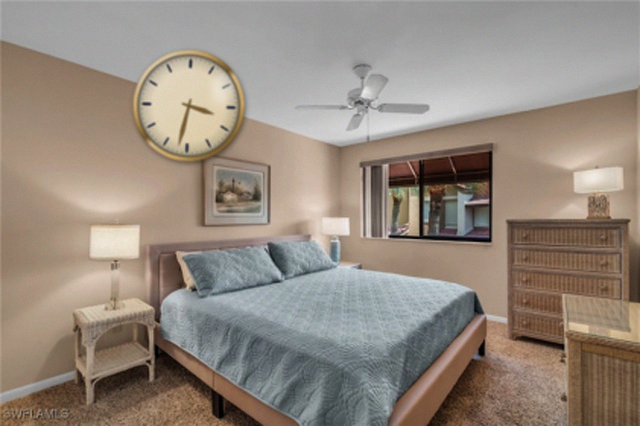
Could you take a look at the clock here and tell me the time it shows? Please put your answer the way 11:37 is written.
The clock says 3:32
